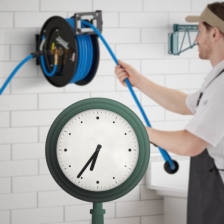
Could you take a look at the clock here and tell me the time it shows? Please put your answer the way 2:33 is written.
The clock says 6:36
